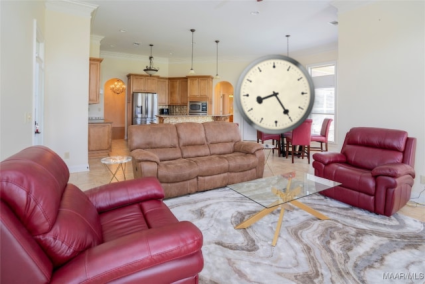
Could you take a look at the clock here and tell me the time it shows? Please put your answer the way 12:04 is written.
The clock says 8:25
